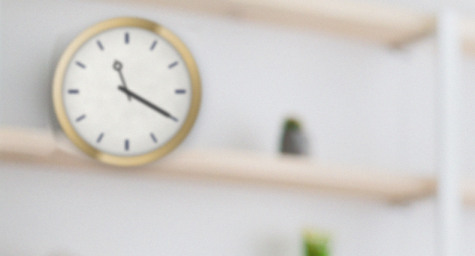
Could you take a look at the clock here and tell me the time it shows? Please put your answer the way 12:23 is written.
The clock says 11:20
